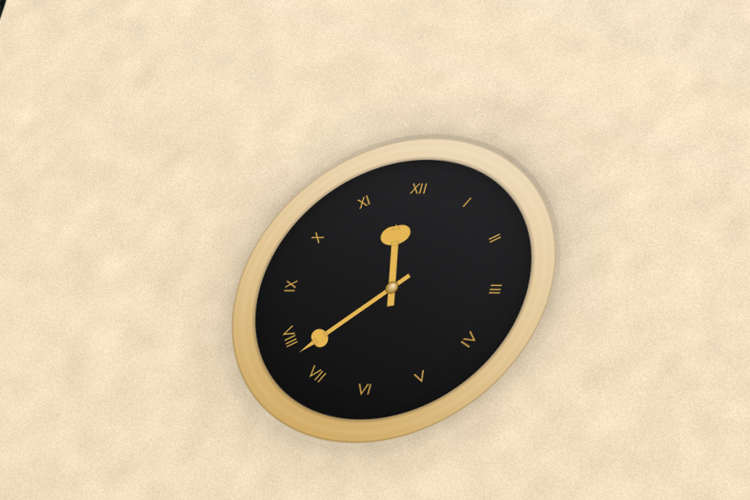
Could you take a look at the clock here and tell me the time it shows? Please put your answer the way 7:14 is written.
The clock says 11:38
